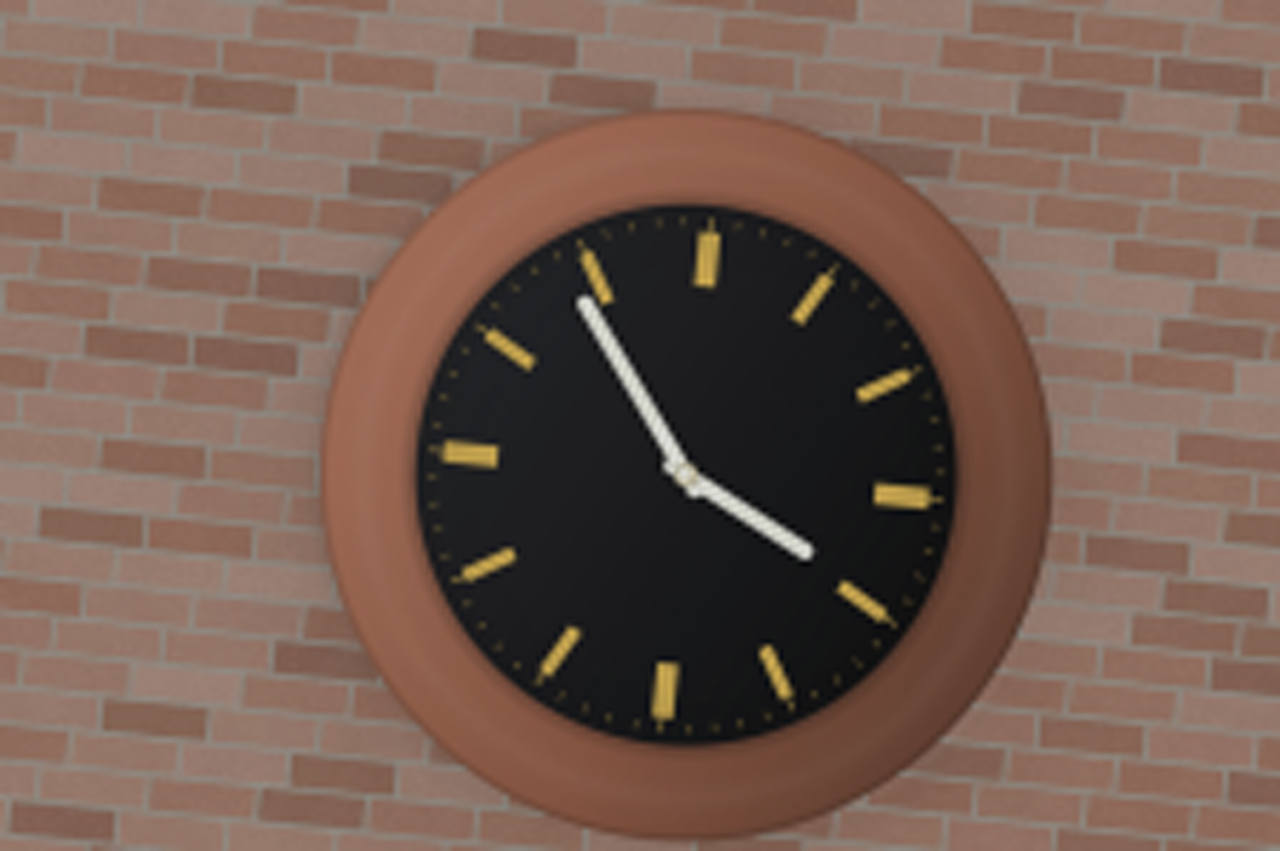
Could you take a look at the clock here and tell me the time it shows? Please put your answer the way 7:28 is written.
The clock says 3:54
